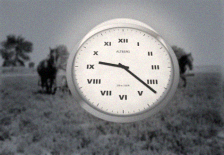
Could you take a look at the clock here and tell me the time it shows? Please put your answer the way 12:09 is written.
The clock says 9:22
